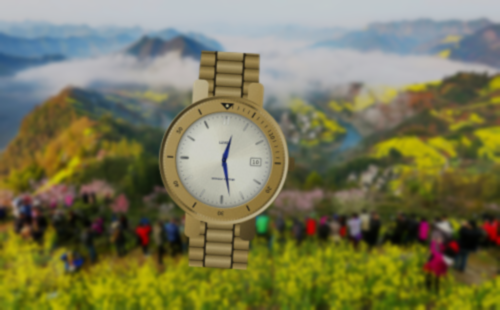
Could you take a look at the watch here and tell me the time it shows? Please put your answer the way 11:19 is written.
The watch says 12:28
